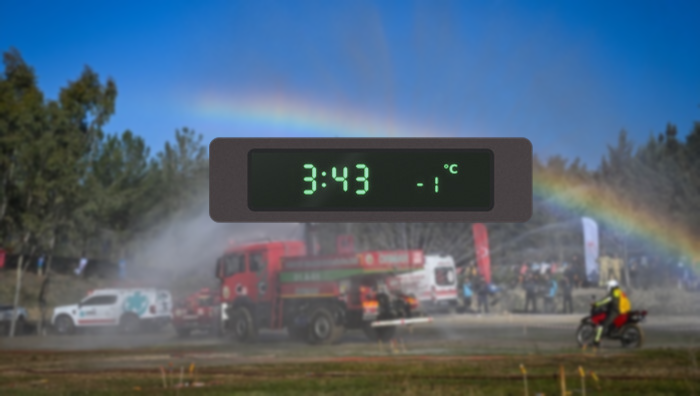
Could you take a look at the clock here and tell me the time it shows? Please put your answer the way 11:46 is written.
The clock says 3:43
